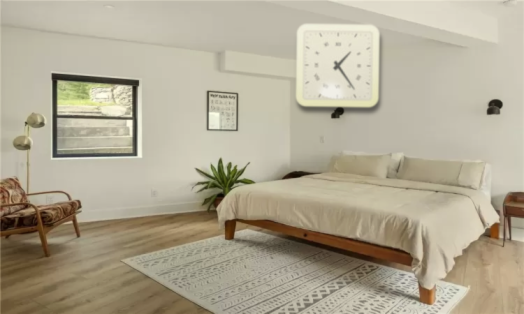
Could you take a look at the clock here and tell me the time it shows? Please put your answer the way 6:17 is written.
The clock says 1:24
